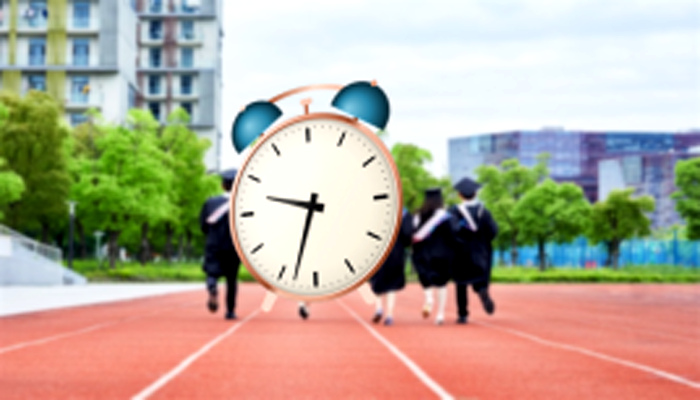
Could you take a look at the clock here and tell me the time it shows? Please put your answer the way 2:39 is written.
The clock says 9:33
